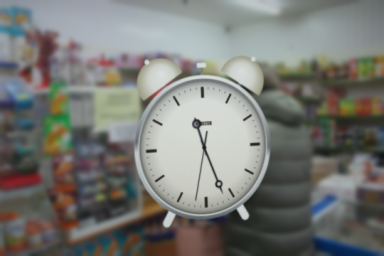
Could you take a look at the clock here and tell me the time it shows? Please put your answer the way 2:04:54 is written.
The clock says 11:26:32
